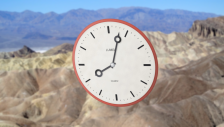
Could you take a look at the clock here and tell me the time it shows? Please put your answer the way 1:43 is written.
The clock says 8:03
